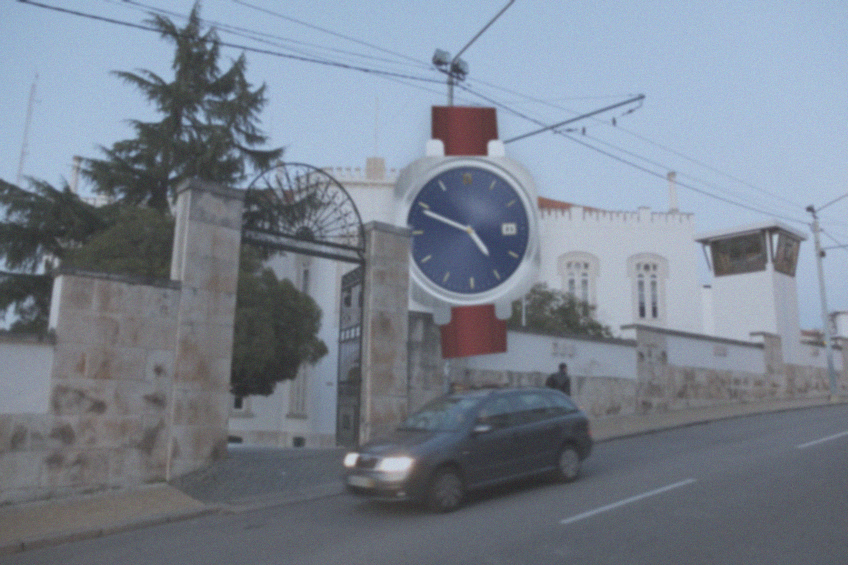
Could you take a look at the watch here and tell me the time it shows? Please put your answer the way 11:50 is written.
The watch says 4:49
